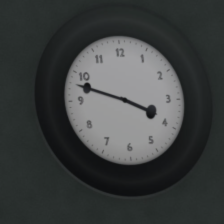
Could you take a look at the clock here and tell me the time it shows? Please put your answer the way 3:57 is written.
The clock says 3:48
